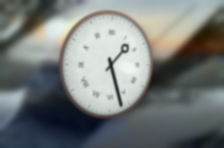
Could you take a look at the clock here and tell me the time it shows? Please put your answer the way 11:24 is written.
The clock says 1:27
